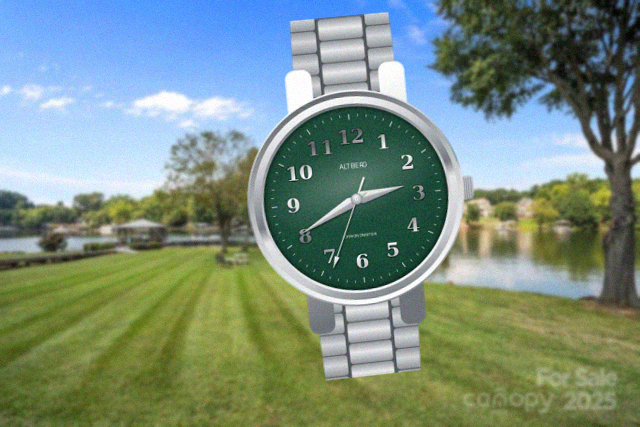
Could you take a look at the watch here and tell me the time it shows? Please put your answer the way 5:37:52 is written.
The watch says 2:40:34
